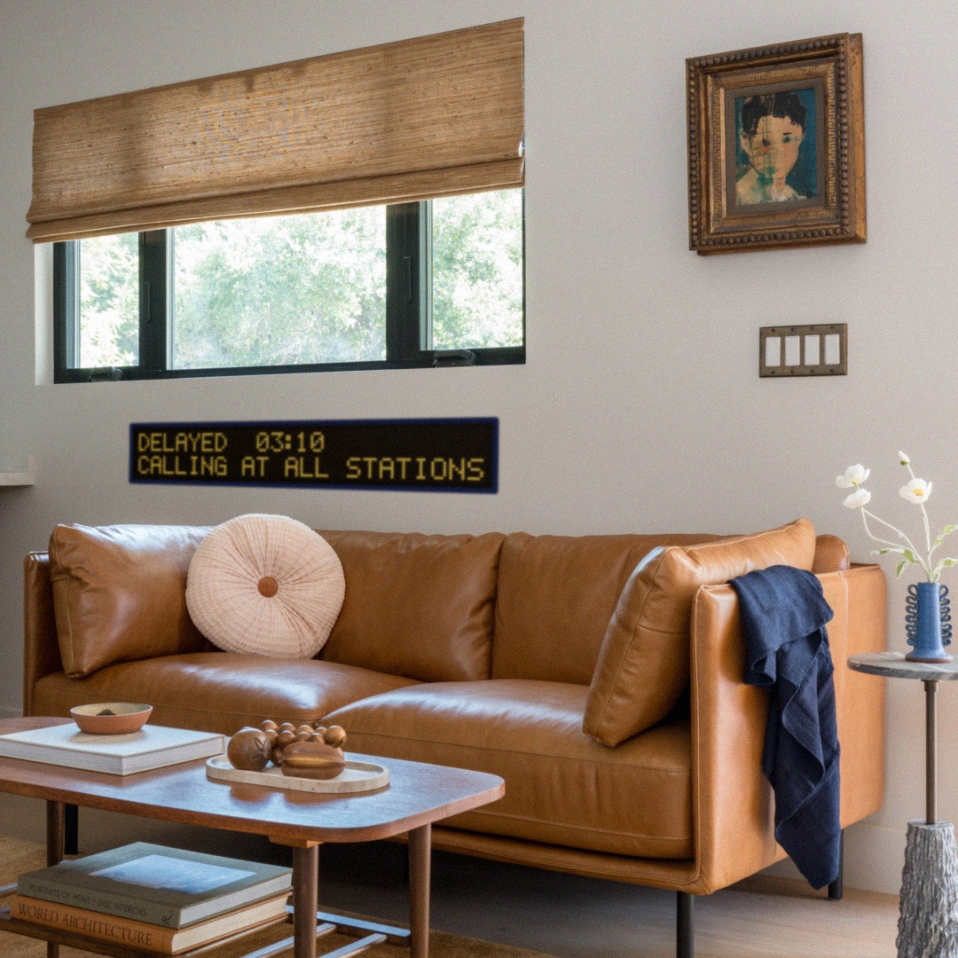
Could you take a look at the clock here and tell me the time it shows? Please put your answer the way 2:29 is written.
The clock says 3:10
